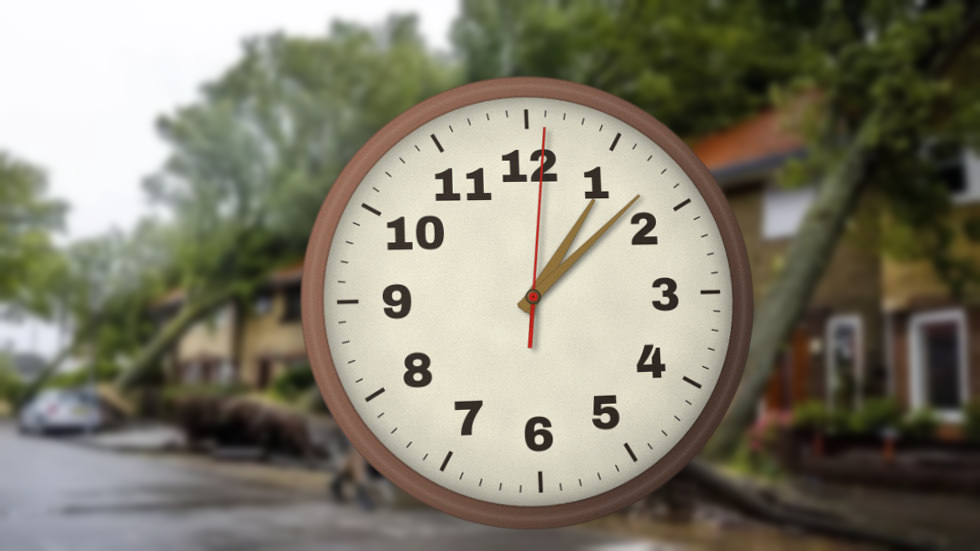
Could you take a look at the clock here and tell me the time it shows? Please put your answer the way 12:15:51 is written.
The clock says 1:08:01
